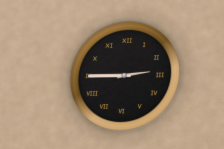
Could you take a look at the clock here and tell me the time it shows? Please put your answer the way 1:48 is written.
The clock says 2:45
